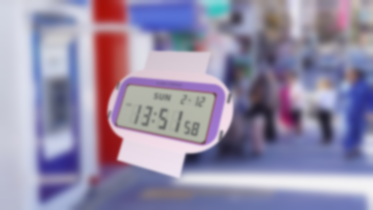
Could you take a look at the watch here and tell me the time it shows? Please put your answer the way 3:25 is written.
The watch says 13:51
